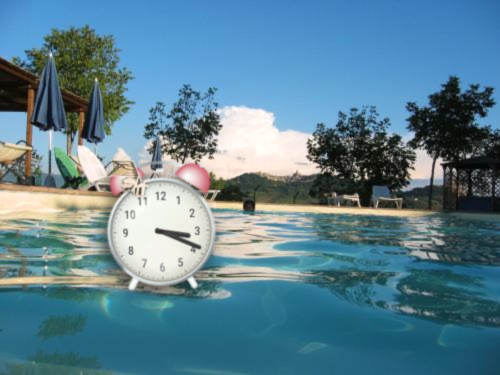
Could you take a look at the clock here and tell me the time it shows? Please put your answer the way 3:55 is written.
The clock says 3:19
